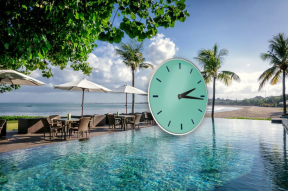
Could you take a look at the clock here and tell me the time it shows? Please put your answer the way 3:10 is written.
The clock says 2:16
